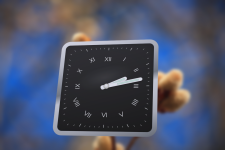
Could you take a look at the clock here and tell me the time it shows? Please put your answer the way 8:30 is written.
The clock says 2:13
